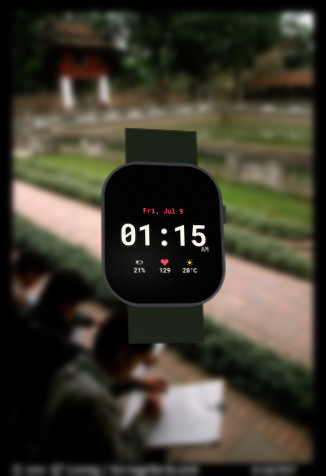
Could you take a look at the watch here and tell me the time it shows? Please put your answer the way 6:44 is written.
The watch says 1:15
